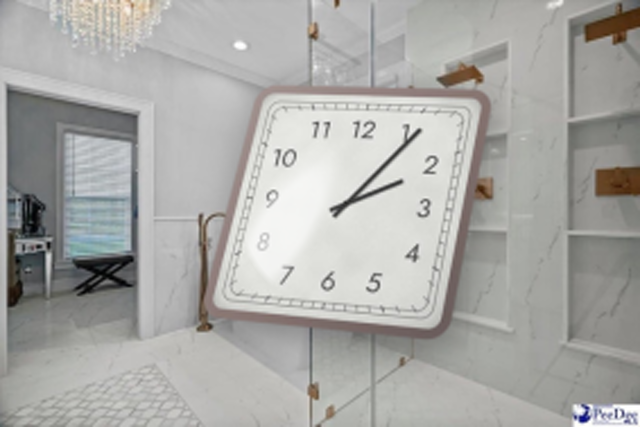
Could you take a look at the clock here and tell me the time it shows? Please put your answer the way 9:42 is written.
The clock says 2:06
